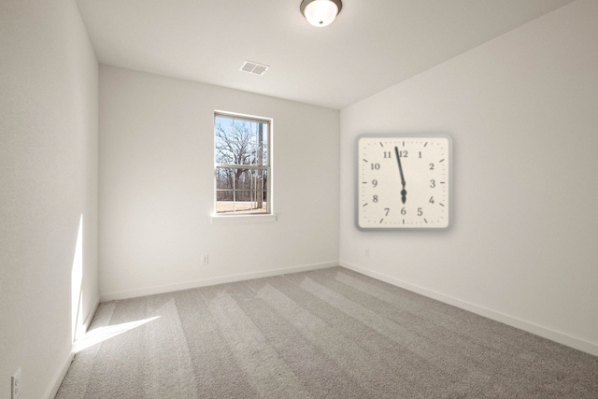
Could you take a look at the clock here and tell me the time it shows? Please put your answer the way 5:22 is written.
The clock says 5:58
